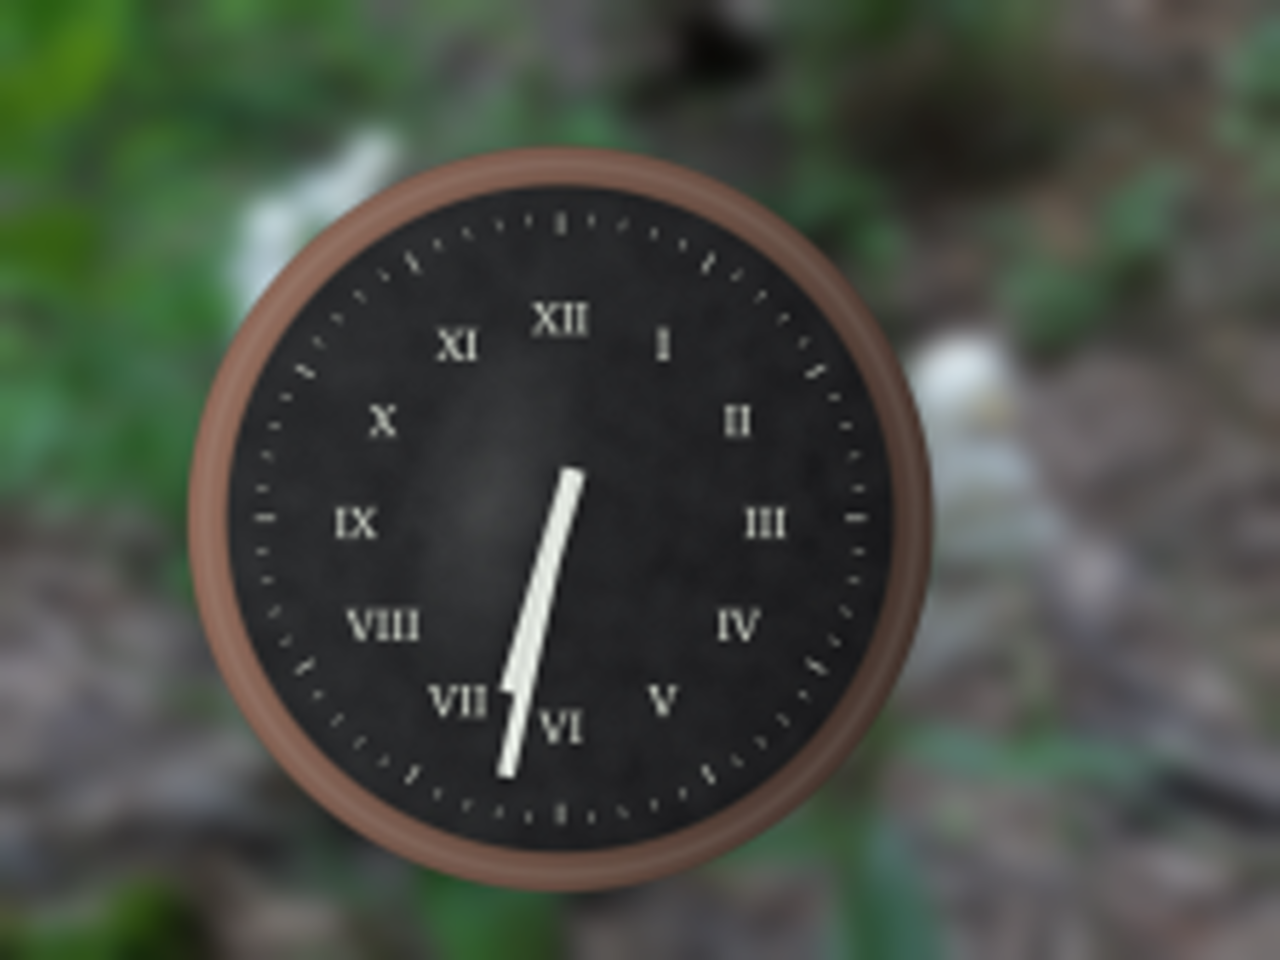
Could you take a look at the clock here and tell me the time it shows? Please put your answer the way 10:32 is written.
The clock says 6:32
